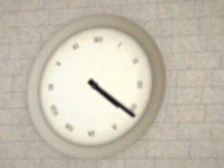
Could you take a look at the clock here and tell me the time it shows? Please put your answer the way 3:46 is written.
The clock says 4:21
